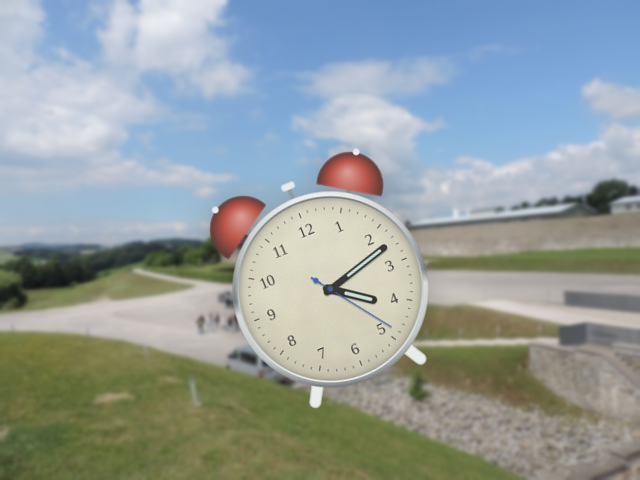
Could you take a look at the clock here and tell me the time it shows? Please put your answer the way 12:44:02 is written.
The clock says 4:12:24
